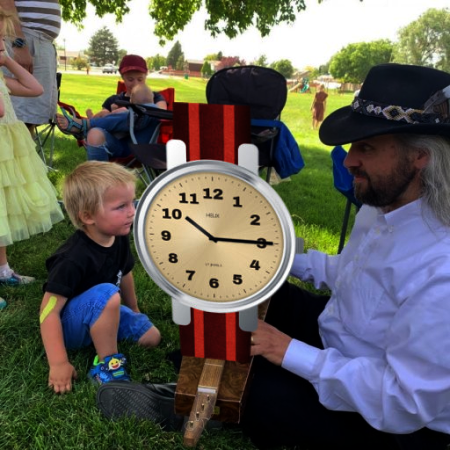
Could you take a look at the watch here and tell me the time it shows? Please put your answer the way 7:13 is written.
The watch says 10:15
